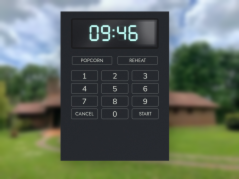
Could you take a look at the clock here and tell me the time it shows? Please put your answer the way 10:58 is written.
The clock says 9:46
